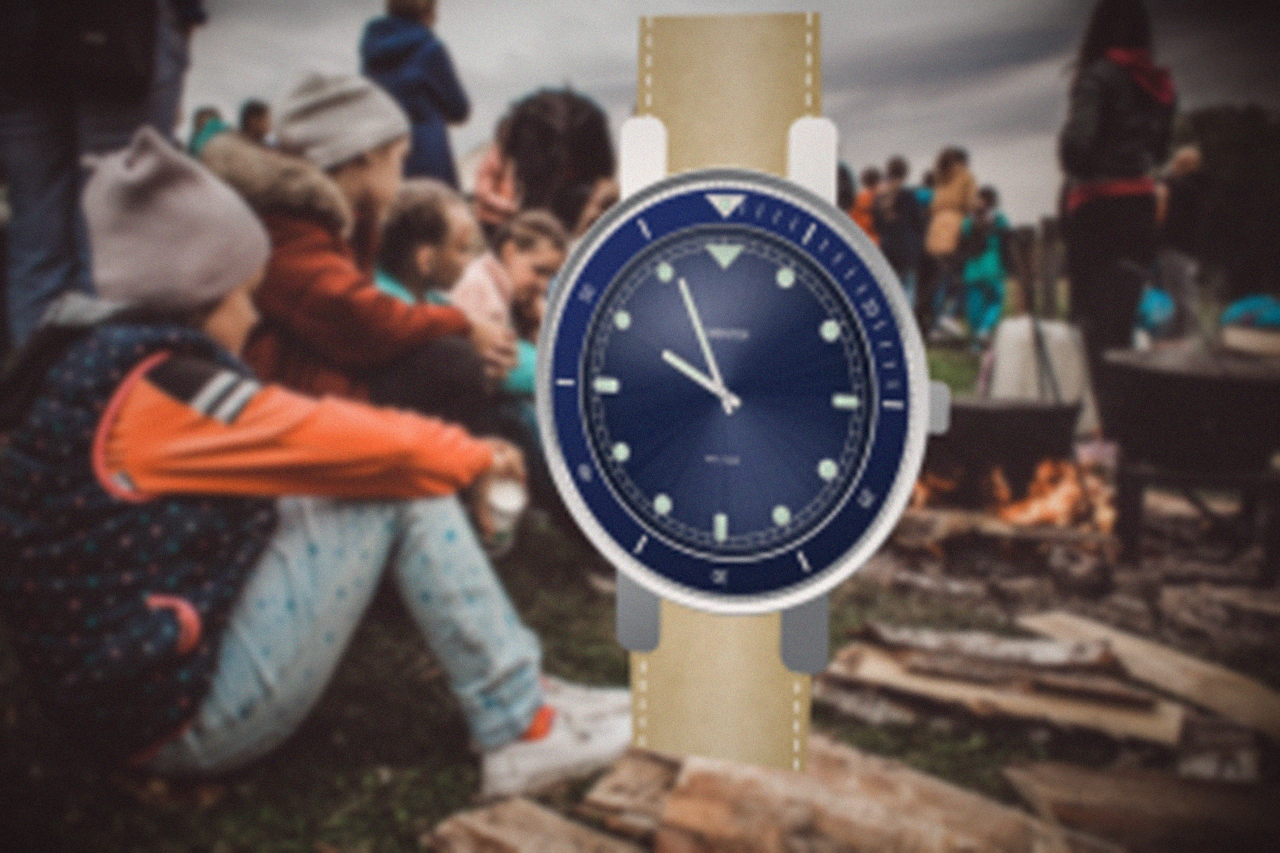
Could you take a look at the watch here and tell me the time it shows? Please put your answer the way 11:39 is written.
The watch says 9:56
